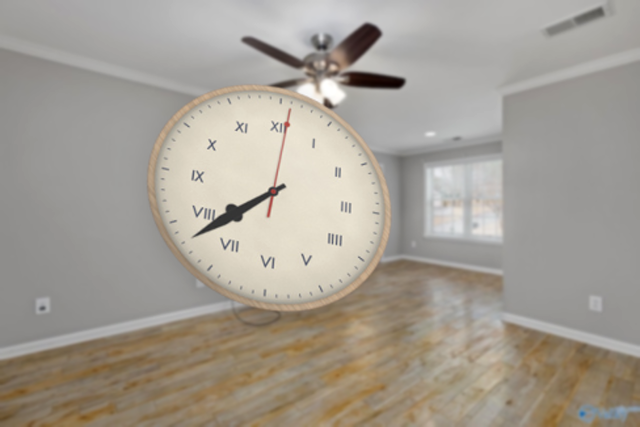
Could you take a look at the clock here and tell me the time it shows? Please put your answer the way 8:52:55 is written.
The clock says 7:38:01
